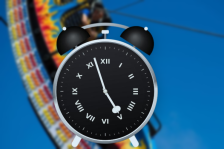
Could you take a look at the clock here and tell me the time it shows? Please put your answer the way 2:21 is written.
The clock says 4:57
